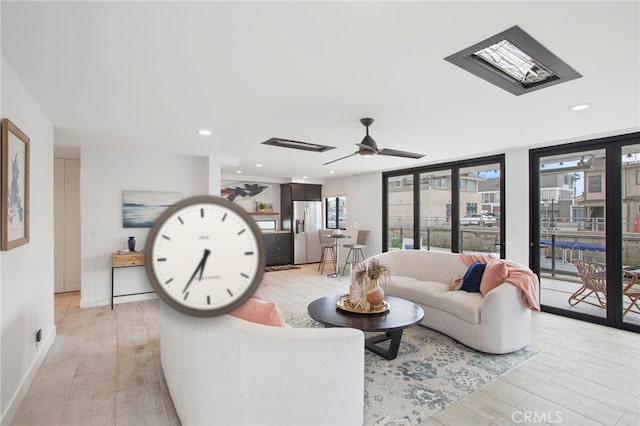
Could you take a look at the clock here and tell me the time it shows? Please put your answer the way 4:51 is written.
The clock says 6:36
